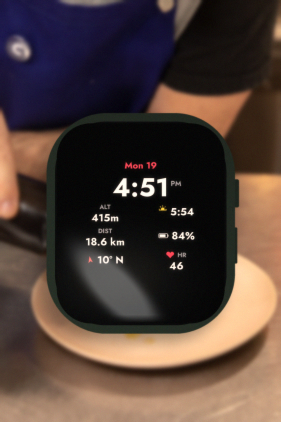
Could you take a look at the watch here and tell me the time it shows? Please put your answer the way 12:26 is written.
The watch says 4:51
